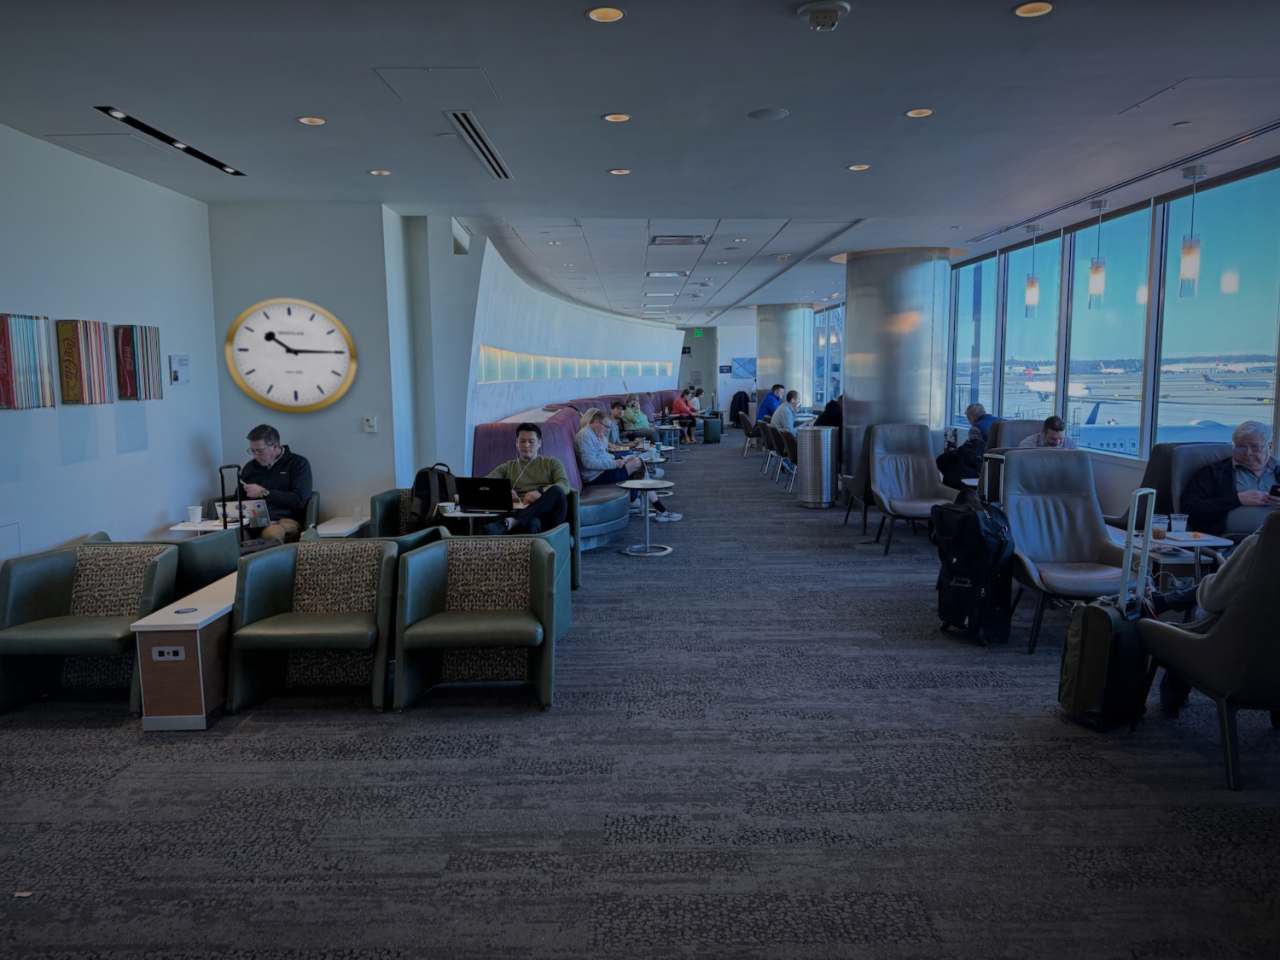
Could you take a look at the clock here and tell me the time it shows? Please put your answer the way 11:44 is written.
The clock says 10:15
